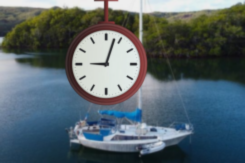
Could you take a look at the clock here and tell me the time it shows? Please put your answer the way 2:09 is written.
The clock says 9:03
